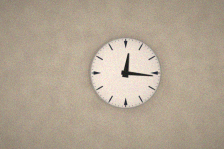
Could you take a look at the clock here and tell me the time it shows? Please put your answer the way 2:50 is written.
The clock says 12:16
